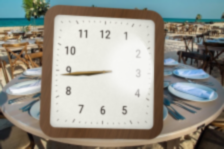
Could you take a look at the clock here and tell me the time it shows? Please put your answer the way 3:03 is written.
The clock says 8:44
